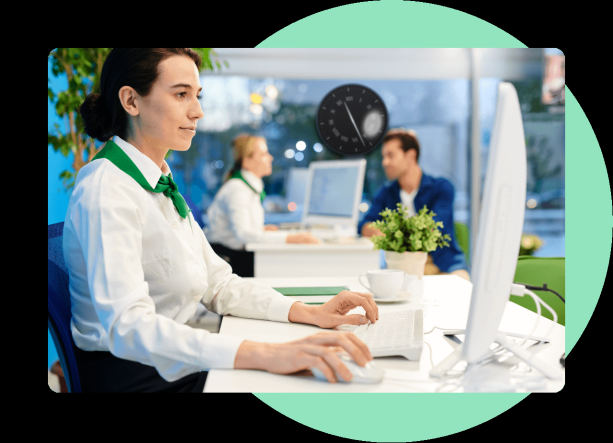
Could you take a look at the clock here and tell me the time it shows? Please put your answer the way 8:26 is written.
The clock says 11:27
